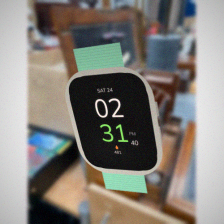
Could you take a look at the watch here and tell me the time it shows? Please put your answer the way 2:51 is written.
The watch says 2:31
